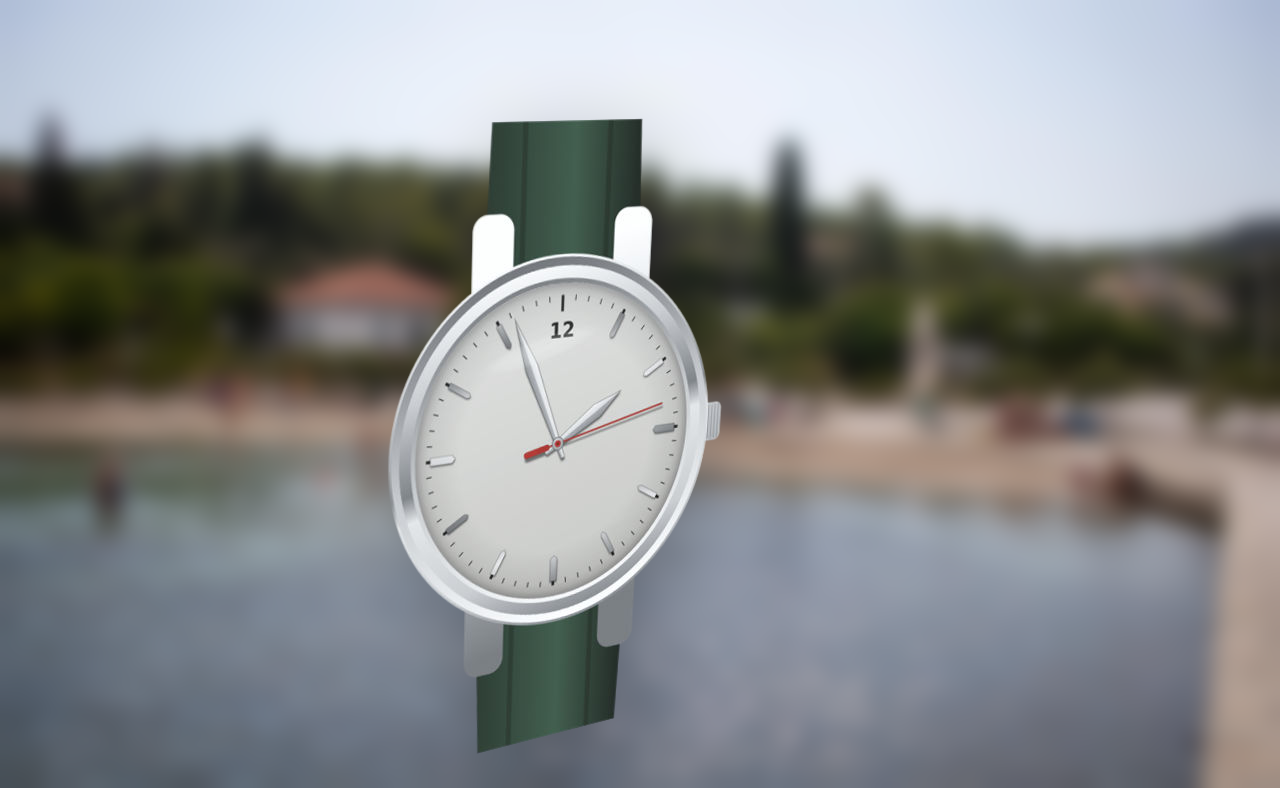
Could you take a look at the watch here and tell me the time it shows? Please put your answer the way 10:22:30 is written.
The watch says 1:56:13
